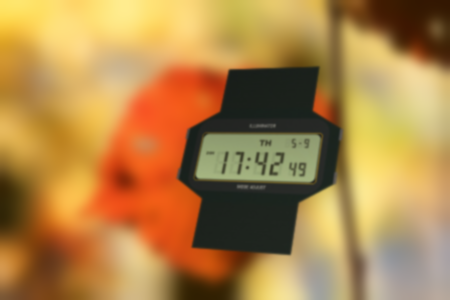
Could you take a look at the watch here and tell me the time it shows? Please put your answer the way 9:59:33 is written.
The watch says 17:42:49
